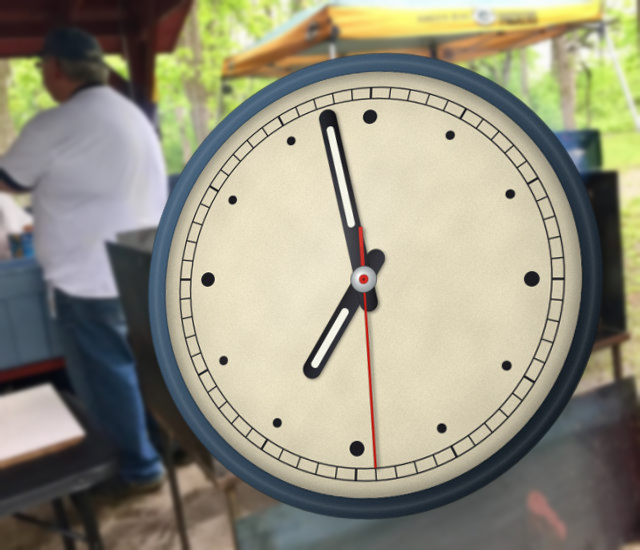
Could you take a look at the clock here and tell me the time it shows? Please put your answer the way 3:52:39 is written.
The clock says 6:57:29
